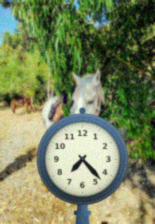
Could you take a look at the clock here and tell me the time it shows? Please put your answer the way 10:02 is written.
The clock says 7:23
